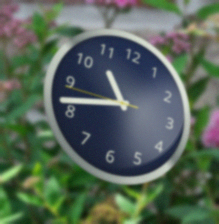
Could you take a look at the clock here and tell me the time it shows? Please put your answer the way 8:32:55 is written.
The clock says 10:41:44
